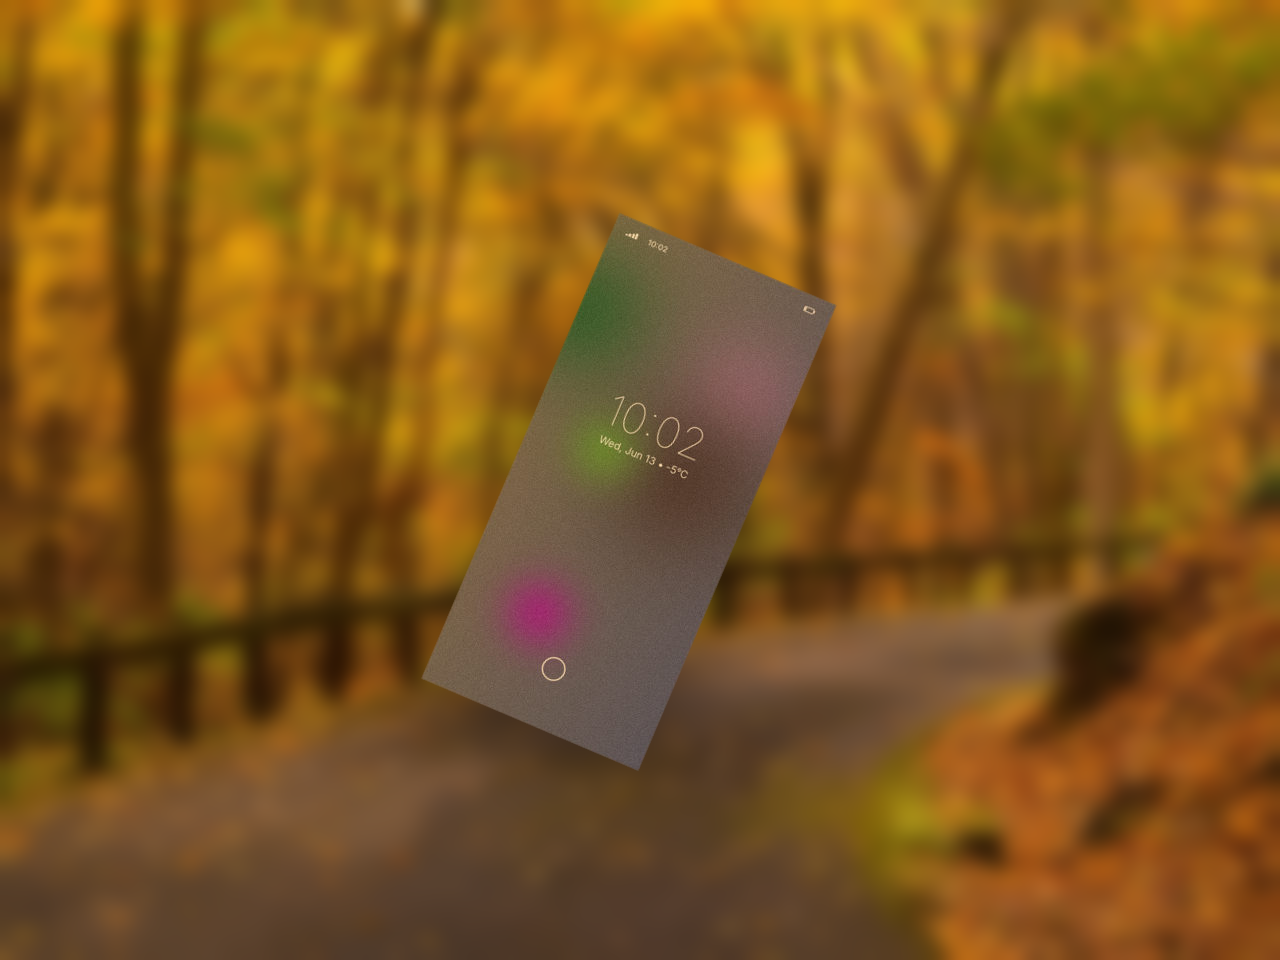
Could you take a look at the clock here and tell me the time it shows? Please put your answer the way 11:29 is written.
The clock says 10:02
